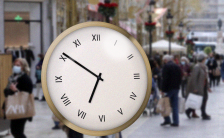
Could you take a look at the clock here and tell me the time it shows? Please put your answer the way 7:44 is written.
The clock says 6:51
